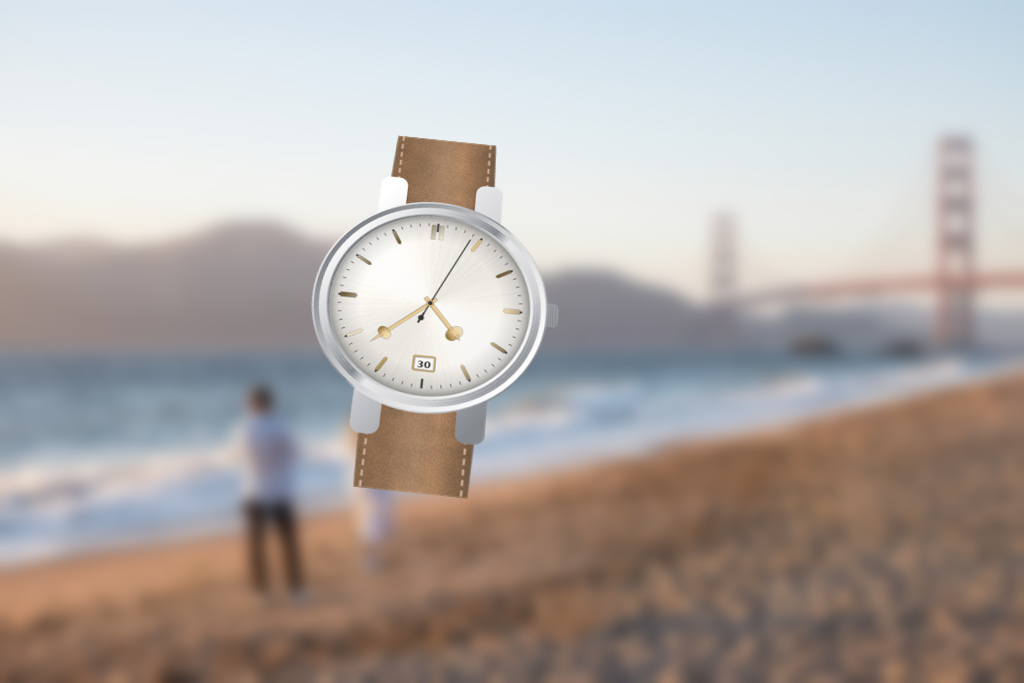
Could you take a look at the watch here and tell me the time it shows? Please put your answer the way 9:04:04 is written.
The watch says 4:38:04
